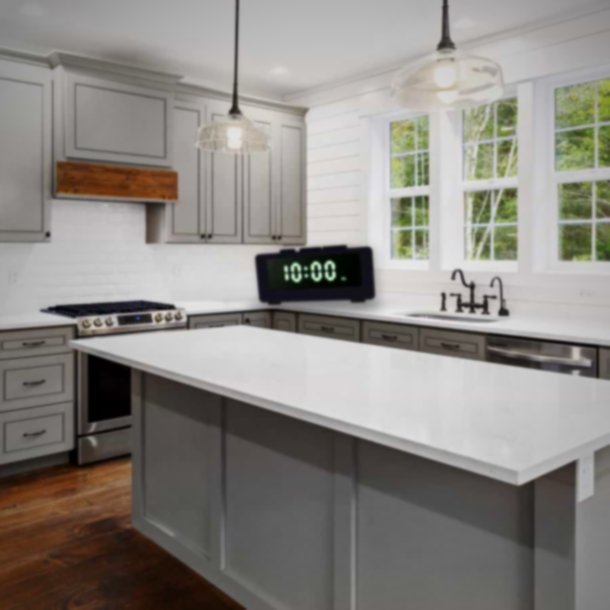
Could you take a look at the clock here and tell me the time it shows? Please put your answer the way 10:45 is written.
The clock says 10:00
